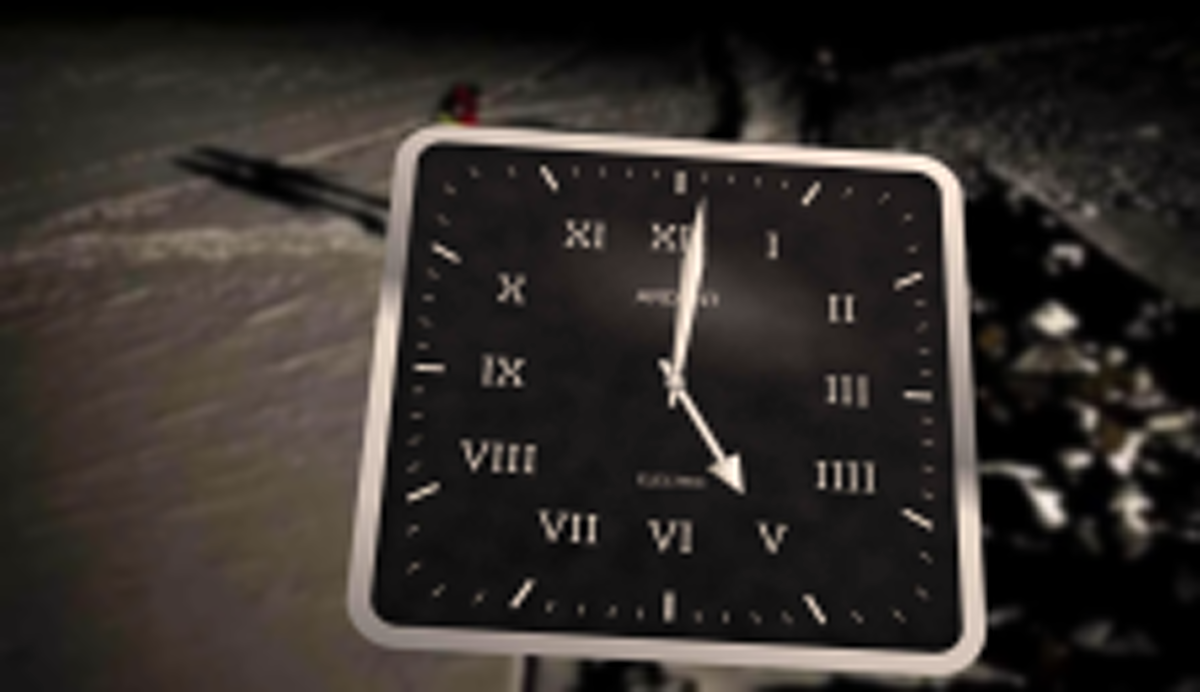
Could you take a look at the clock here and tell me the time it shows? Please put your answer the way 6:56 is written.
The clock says 5:01
